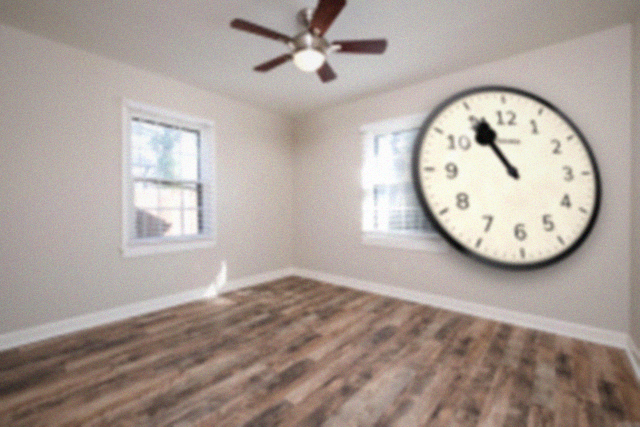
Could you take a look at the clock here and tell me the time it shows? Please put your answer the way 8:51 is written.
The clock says 10:55
